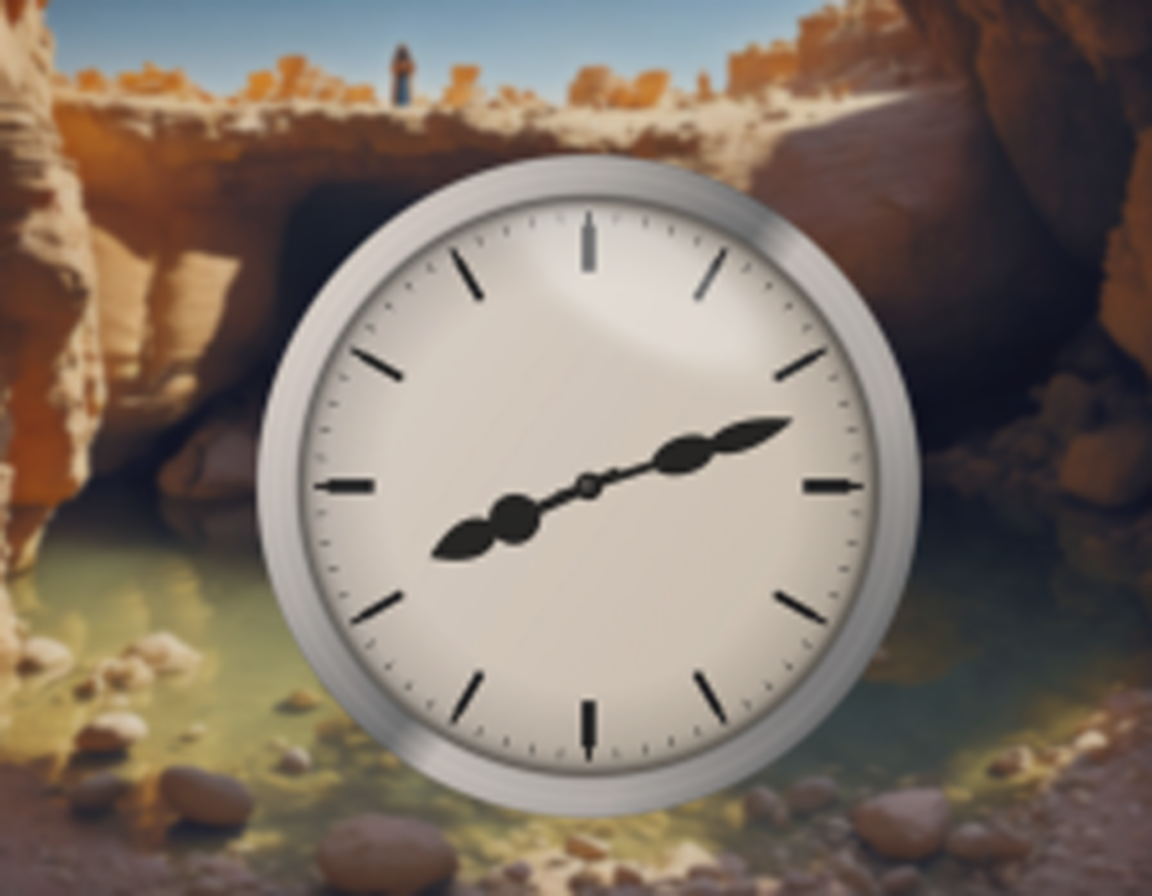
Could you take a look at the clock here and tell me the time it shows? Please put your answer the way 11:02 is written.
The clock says 8:12
